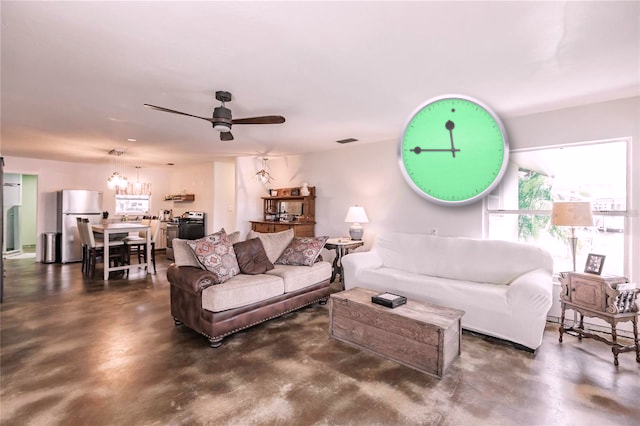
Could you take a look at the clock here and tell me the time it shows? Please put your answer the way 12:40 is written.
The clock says 11:45
